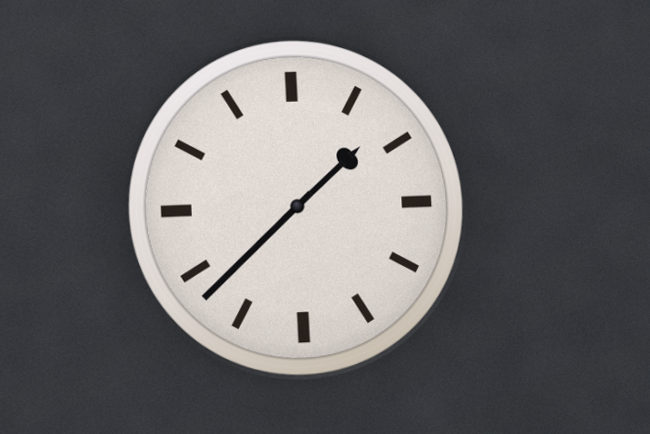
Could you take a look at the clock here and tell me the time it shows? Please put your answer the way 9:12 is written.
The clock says 1:38
